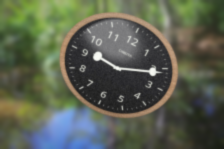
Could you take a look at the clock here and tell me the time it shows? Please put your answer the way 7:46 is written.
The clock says 9:11
